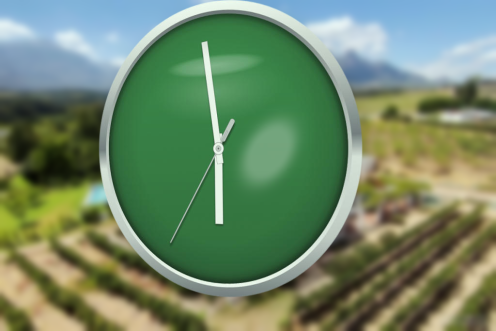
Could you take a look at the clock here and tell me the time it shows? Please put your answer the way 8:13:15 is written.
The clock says 5:58:35
